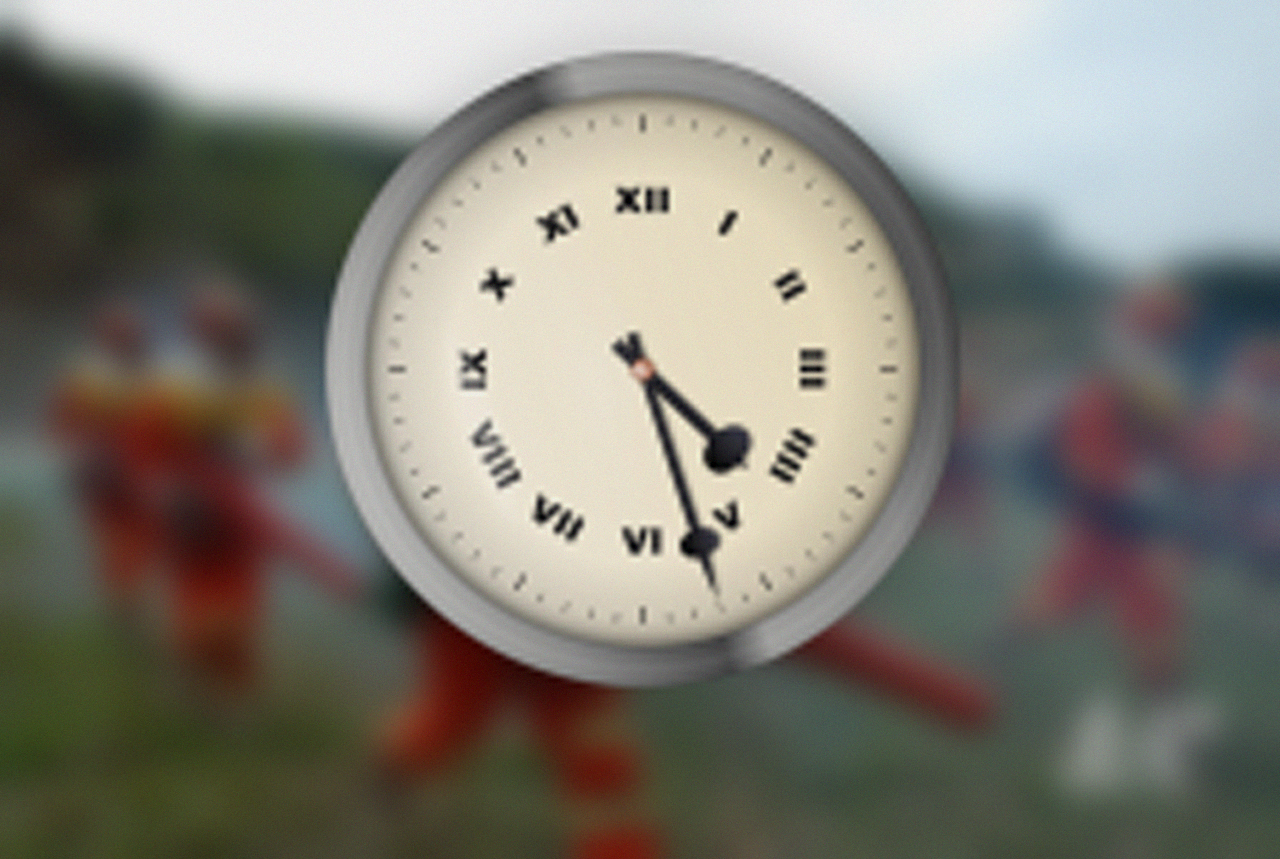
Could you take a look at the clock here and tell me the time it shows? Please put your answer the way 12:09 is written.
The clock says 4:27
